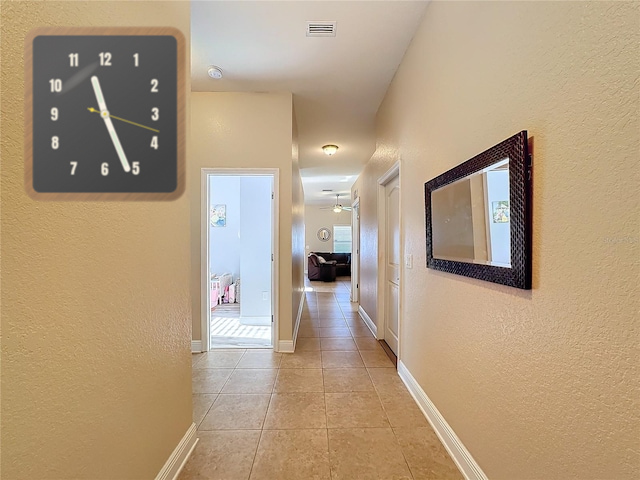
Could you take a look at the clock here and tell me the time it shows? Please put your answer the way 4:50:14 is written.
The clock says 11:26:18
